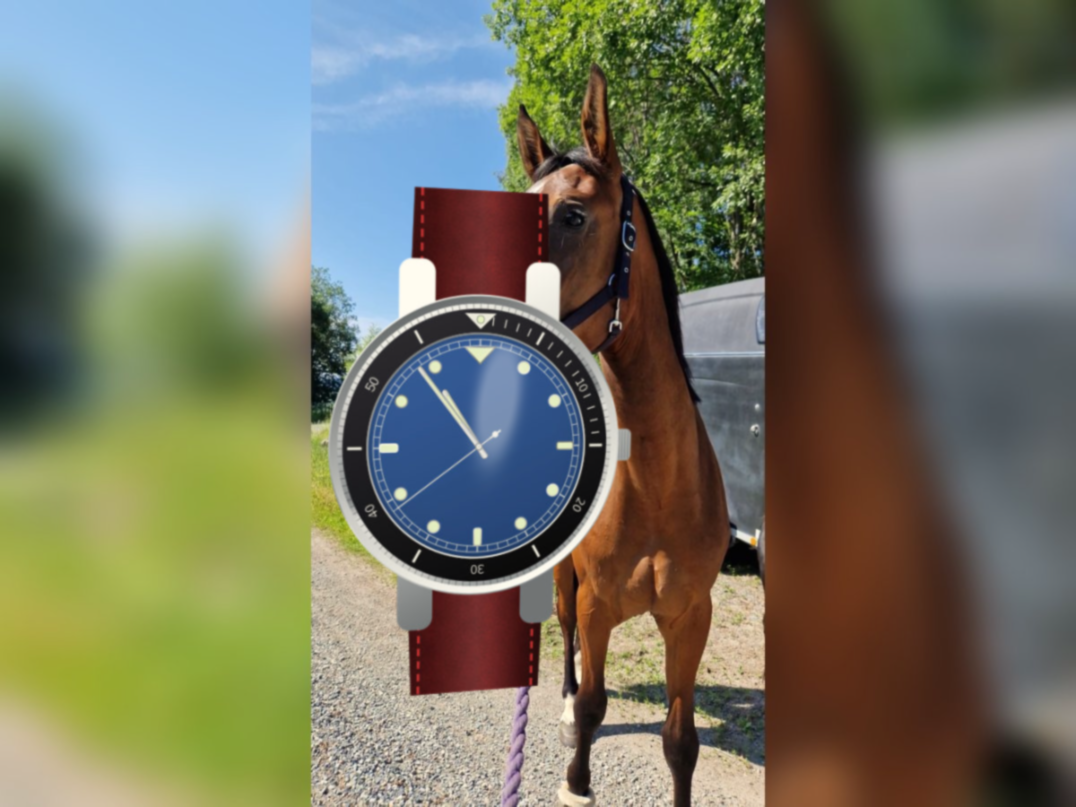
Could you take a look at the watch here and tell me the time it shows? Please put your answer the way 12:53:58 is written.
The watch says 10:53:39
